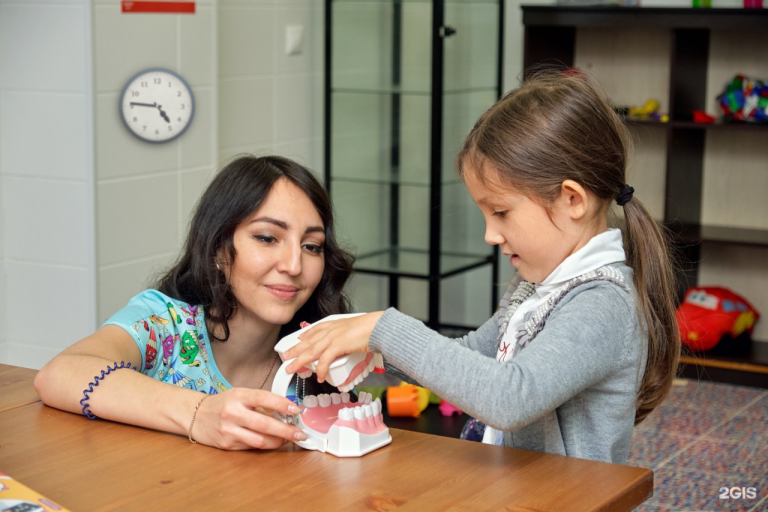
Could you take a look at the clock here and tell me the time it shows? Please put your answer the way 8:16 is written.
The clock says 4:46
